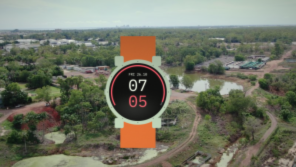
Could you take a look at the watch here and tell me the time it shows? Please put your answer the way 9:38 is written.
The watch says 7:05
